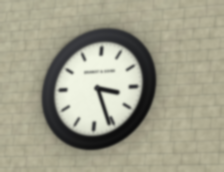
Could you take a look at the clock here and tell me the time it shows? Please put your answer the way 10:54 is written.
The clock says 3:26
